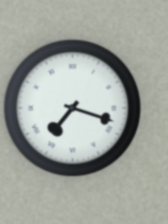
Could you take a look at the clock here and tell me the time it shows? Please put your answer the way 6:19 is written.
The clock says 7:18
